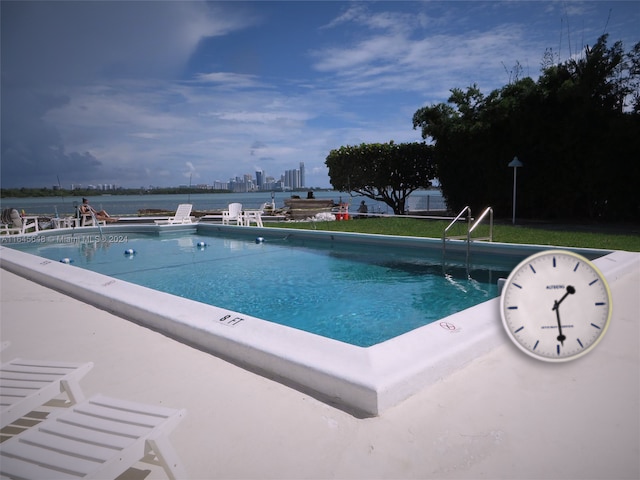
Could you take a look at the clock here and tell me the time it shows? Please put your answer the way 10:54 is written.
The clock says 1:29
